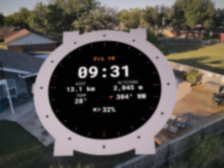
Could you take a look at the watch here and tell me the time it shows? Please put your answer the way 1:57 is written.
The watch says 9:31
